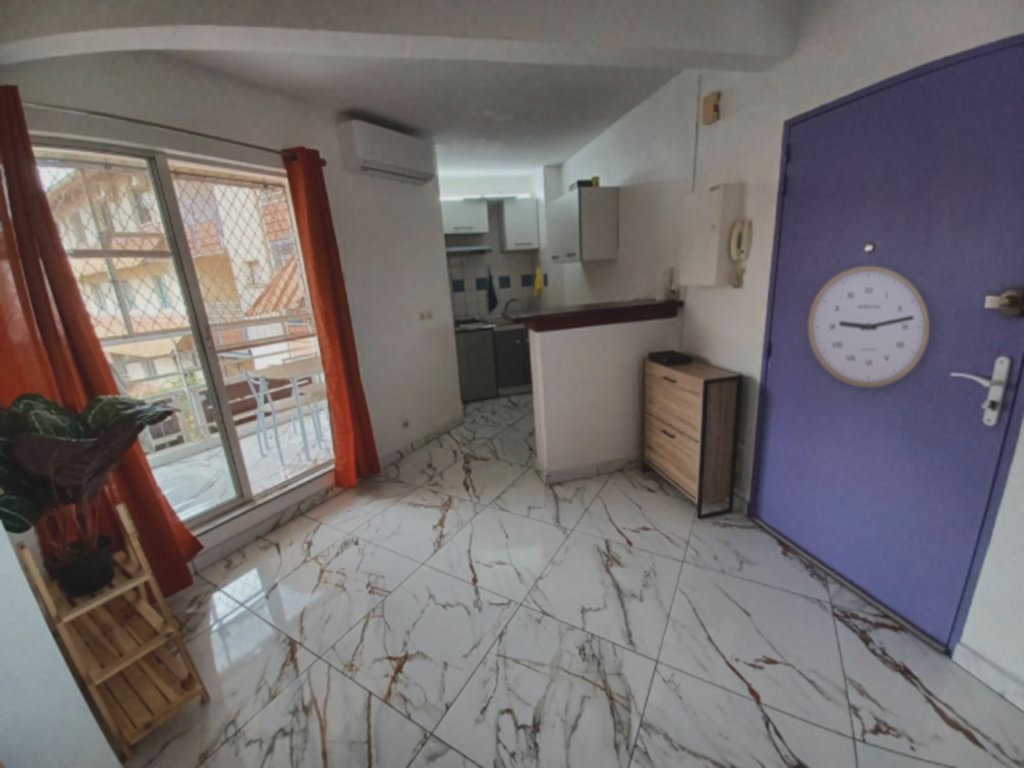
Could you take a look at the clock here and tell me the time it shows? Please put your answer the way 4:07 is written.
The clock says 9:13
